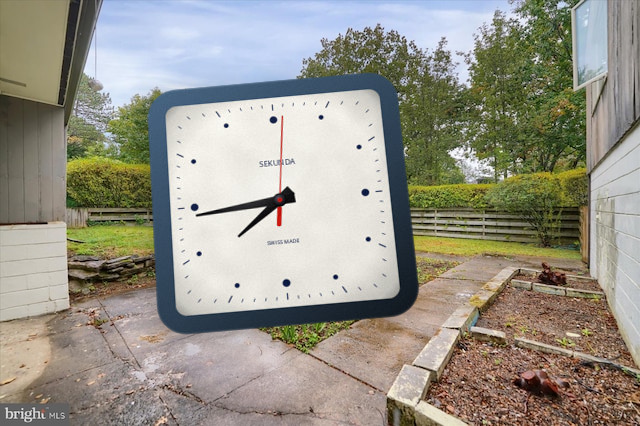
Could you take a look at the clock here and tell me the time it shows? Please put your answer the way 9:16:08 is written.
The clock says 7:44:01
